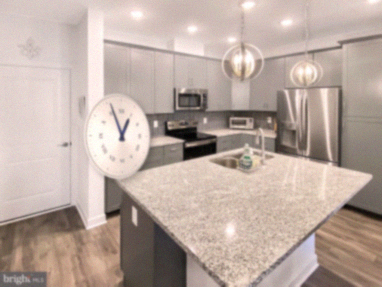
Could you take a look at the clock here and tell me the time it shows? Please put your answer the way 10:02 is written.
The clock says 12:56
